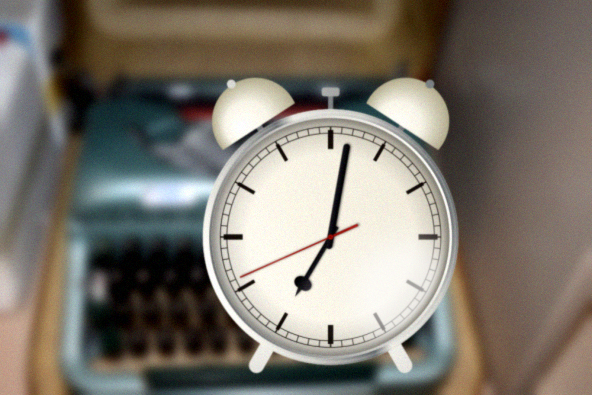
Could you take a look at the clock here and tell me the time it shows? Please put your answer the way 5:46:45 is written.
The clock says 7:01:41
